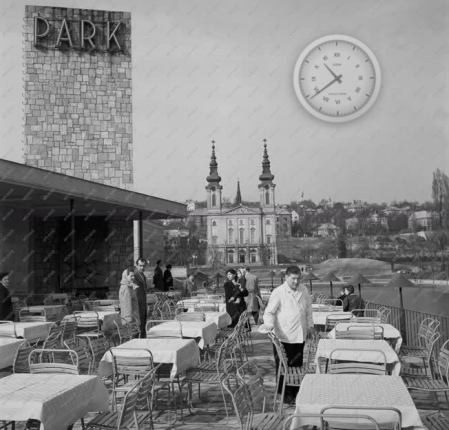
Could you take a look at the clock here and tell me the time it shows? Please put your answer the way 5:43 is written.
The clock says 10:39
